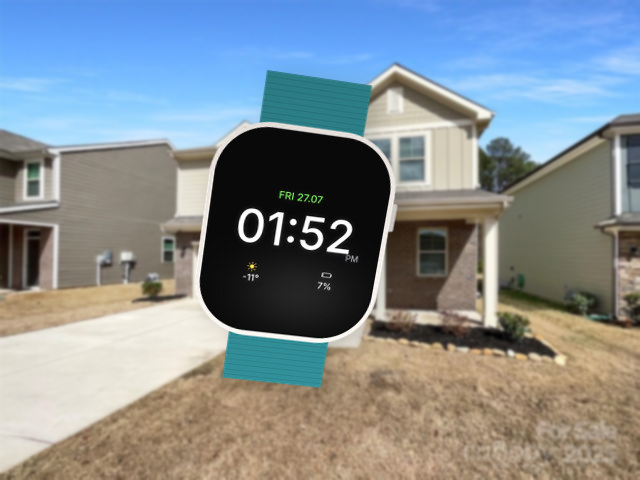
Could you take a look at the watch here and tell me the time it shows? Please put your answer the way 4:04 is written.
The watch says 1:52
